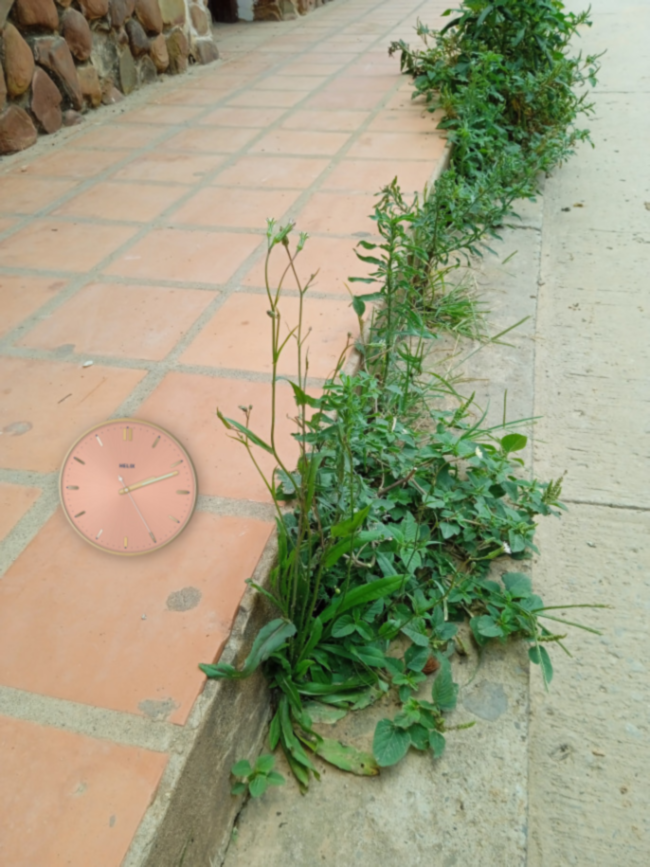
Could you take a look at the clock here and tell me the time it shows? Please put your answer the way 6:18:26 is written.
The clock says 2:11:25
